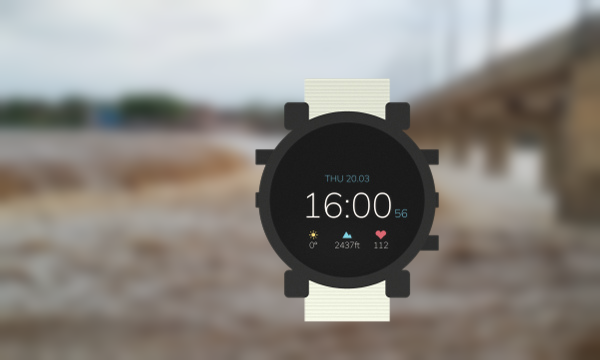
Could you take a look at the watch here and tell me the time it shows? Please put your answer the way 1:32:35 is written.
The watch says 16:00:56
